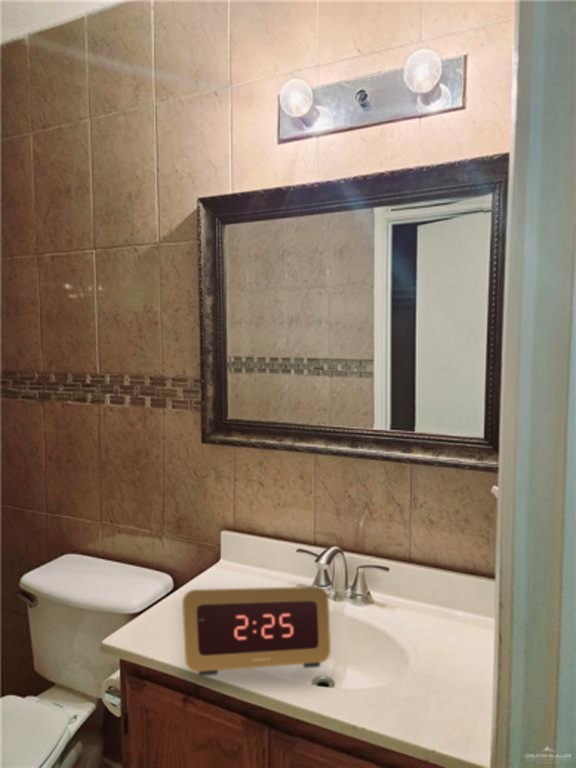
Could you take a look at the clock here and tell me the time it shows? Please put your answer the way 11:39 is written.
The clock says 2:25
